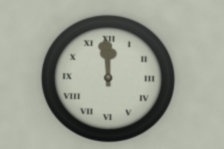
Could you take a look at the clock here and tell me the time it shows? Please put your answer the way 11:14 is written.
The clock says 11:59
